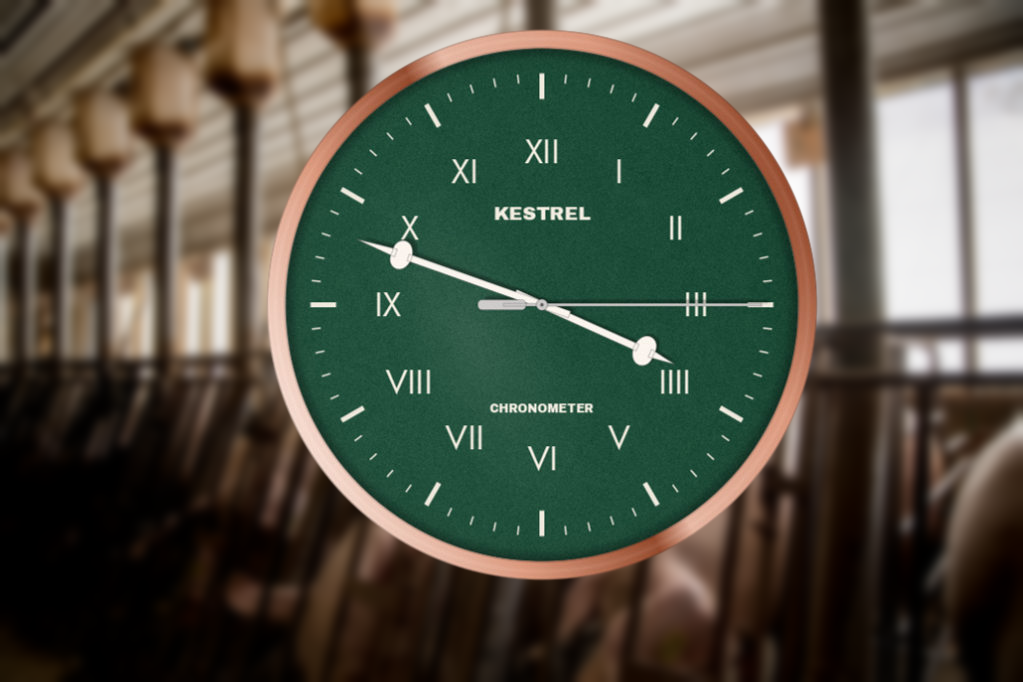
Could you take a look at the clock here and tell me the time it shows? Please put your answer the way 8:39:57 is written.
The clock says 3:48:15
